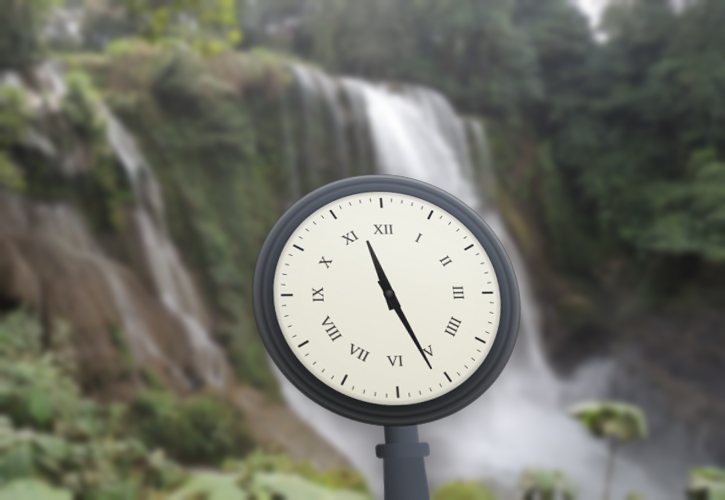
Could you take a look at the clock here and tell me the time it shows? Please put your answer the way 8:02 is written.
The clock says 11:26
